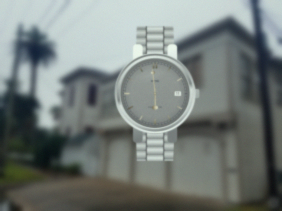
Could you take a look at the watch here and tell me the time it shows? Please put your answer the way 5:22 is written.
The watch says 5:59
